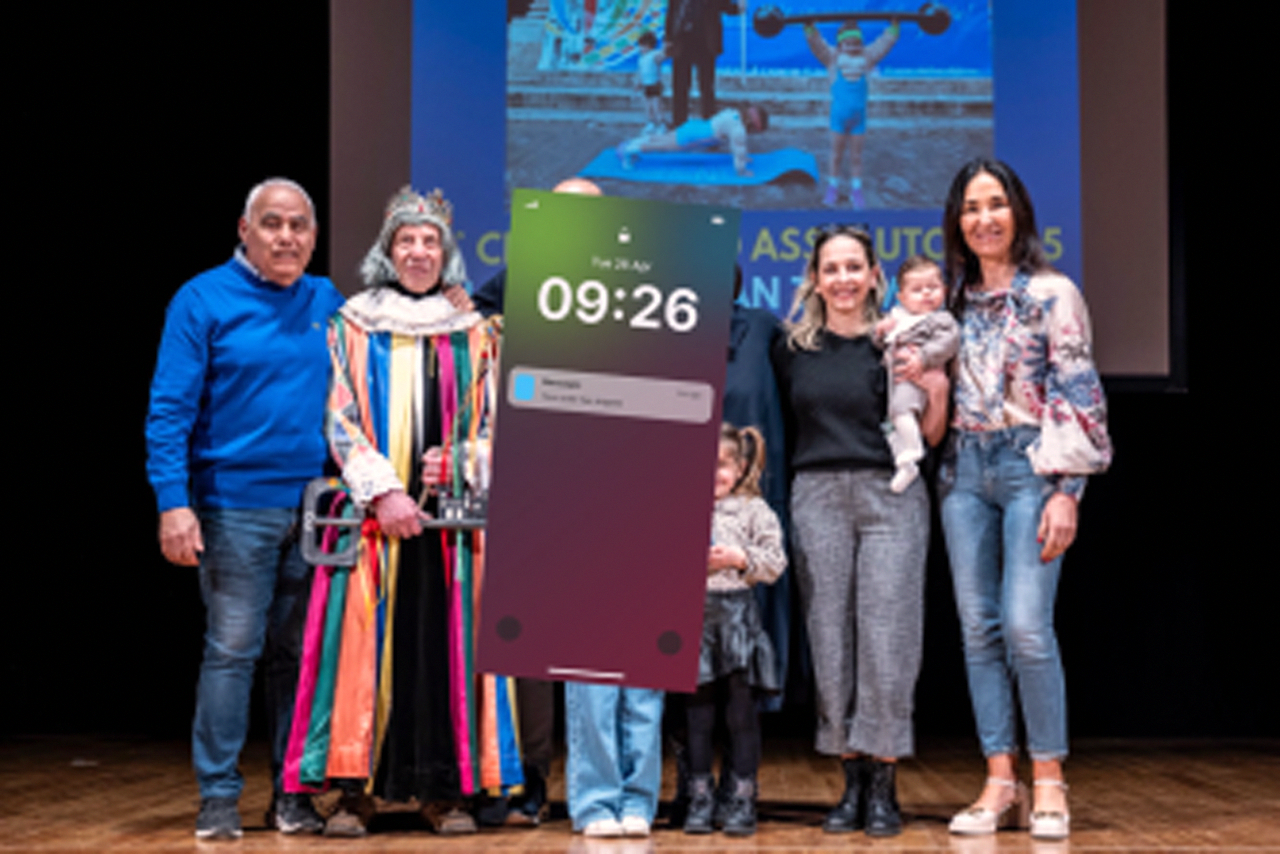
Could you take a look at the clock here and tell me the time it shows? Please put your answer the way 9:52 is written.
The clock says 9:26
